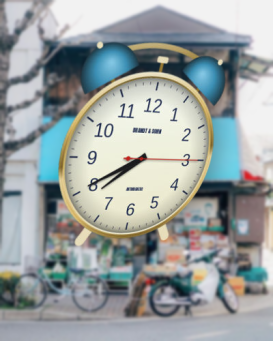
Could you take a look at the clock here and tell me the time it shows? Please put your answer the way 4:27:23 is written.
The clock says 7:40:15
